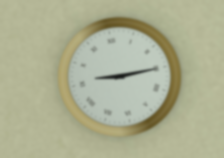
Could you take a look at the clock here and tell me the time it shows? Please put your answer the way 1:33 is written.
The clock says 9:15
